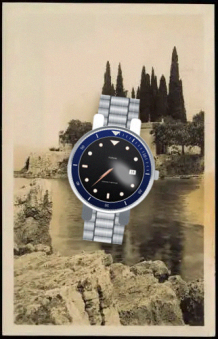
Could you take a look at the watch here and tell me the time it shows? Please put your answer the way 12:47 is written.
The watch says 7:37
